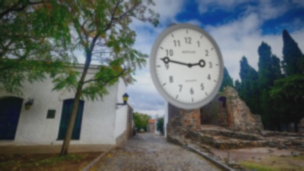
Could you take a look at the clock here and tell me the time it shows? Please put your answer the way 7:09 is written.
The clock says 2:47
